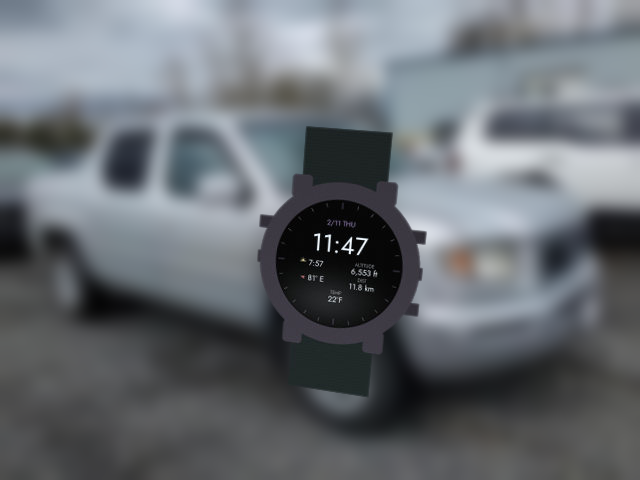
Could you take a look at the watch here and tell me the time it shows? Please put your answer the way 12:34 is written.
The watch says 11:47
